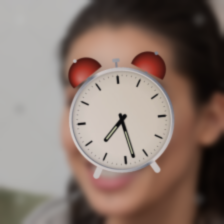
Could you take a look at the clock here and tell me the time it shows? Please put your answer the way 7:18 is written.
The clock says 7:28
